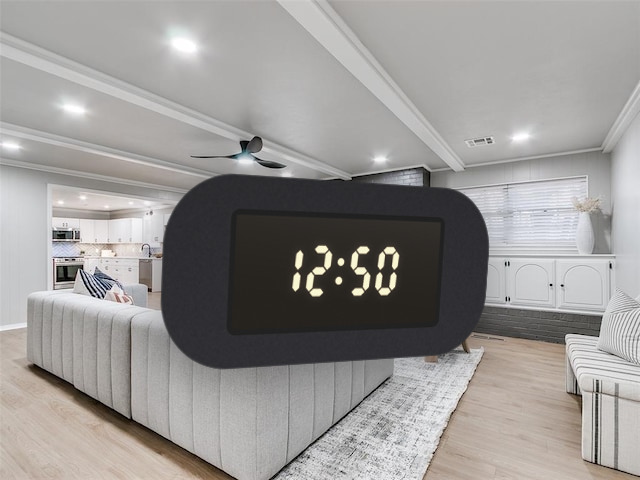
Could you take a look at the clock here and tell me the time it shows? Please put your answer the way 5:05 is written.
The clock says 12:50
